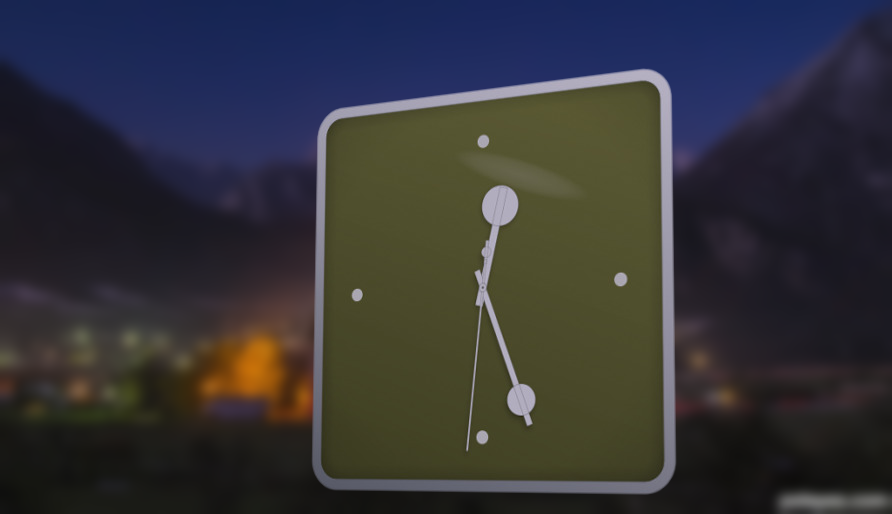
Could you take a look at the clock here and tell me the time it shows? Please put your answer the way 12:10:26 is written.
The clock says 12:26:31
